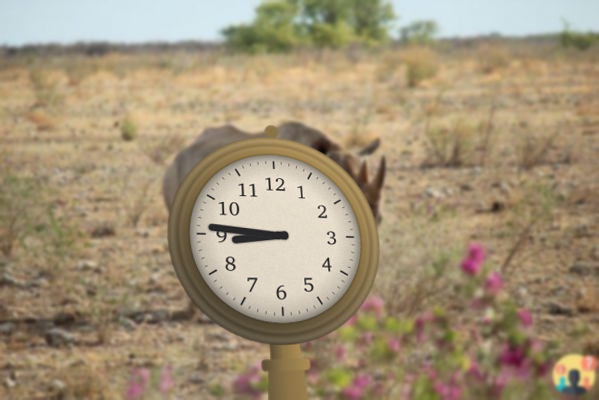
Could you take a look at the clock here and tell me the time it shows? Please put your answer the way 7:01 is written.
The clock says 8:46
